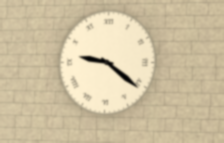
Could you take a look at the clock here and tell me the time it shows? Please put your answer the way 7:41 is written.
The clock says 9:21
